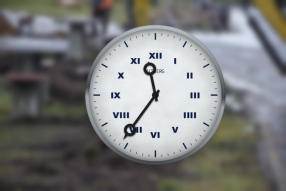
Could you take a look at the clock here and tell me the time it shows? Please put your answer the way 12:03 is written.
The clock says 11:36
